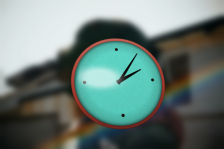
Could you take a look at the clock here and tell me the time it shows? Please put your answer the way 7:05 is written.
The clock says 2:06
